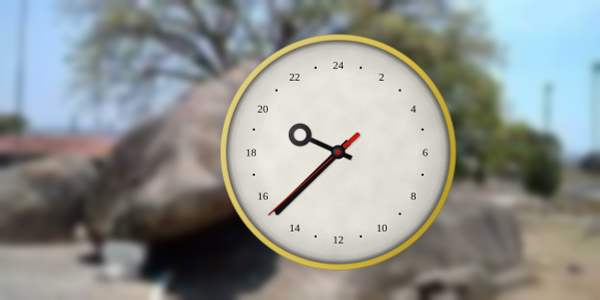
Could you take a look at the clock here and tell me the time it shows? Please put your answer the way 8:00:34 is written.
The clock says 19:37:38
